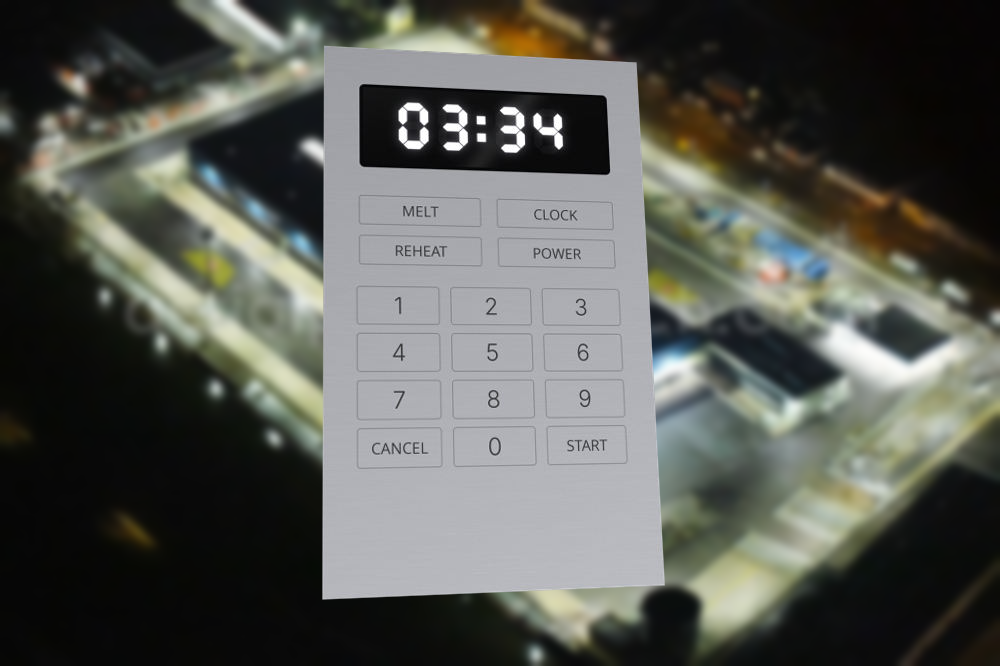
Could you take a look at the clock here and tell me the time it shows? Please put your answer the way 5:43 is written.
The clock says 3:34
